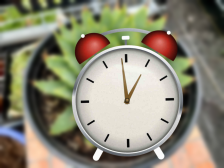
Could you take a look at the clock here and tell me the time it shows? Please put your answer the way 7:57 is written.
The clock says 12:59
